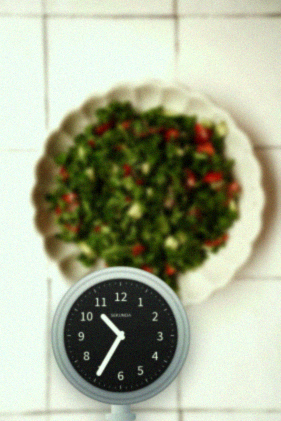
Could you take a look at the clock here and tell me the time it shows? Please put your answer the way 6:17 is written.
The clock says 10:35
